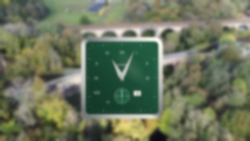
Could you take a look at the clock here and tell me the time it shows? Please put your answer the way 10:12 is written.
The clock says 11:04
